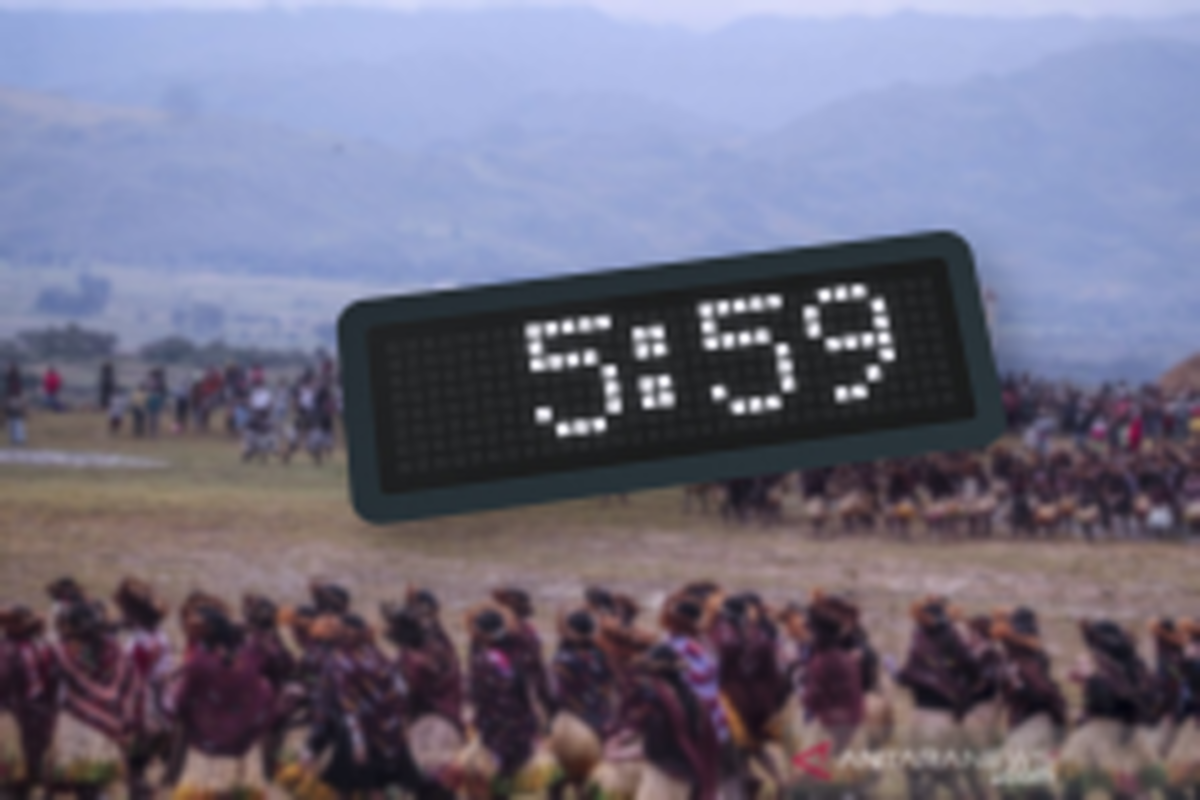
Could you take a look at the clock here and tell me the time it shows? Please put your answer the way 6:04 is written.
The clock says 5:59
